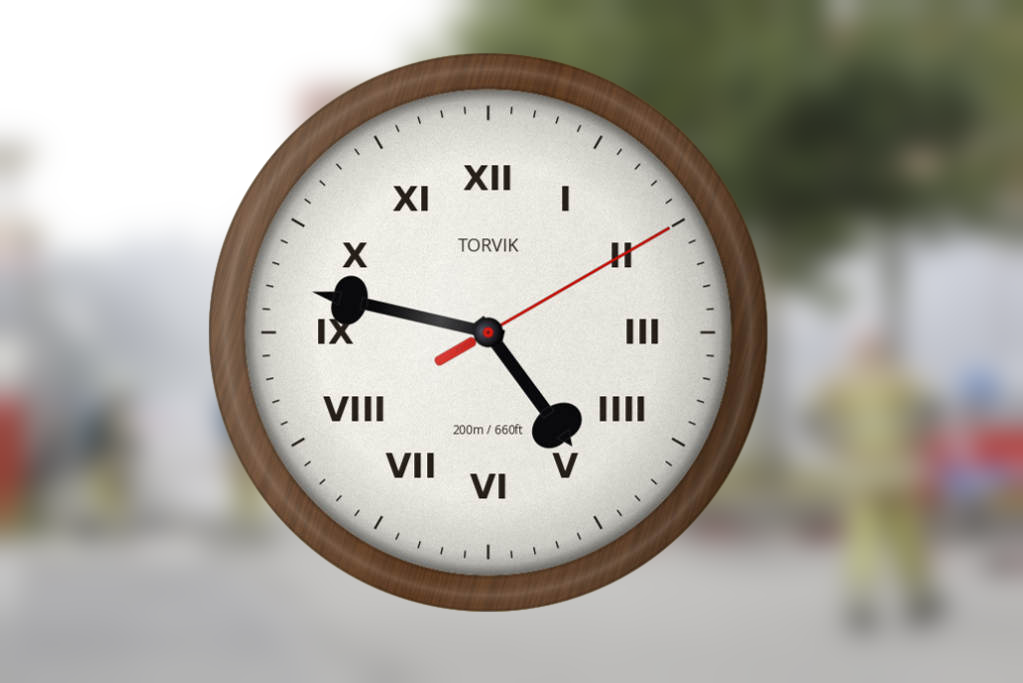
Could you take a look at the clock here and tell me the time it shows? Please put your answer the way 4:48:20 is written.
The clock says 4:47:10
